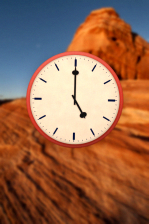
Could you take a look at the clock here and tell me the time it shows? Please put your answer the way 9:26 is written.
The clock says 5:00
